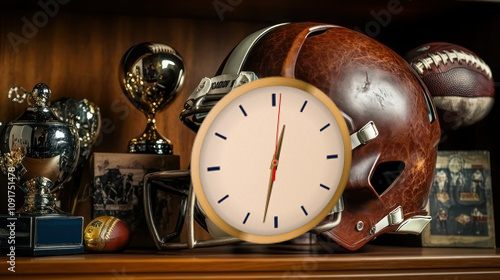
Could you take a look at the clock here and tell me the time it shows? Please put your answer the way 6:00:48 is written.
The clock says 12:32:01
